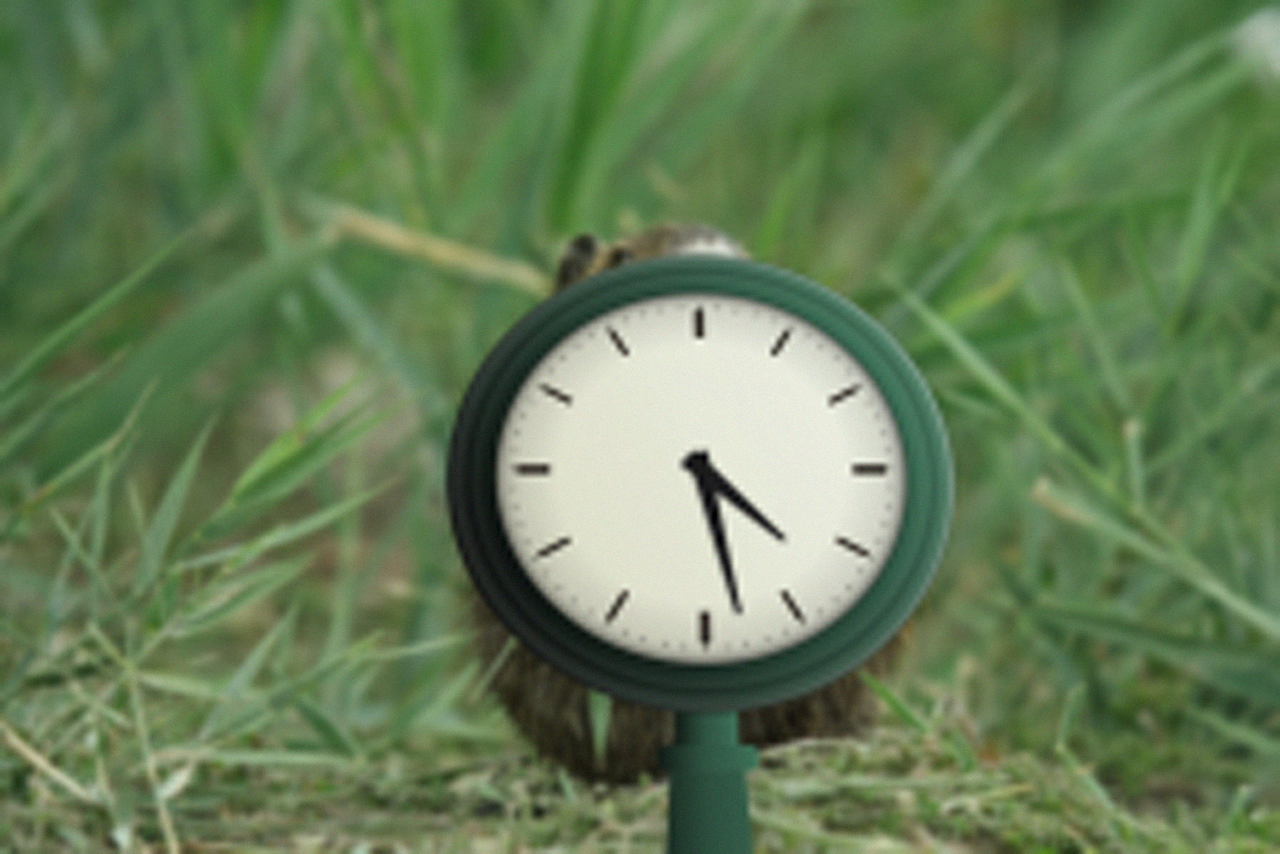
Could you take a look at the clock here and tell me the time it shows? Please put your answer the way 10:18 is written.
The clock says 4:28
